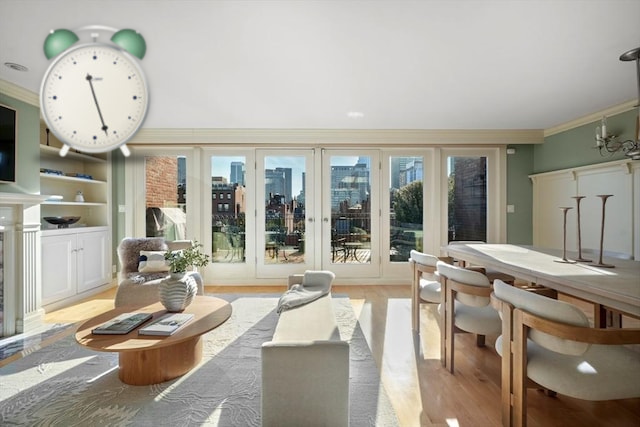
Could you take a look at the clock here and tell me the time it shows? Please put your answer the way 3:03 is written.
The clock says 11:27
